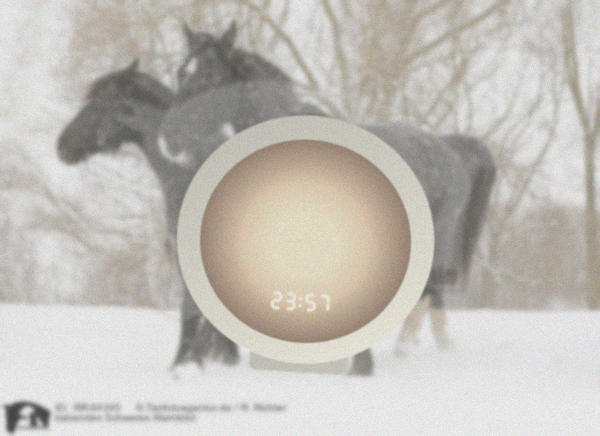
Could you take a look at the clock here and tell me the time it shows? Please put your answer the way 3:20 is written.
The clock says 23:57
